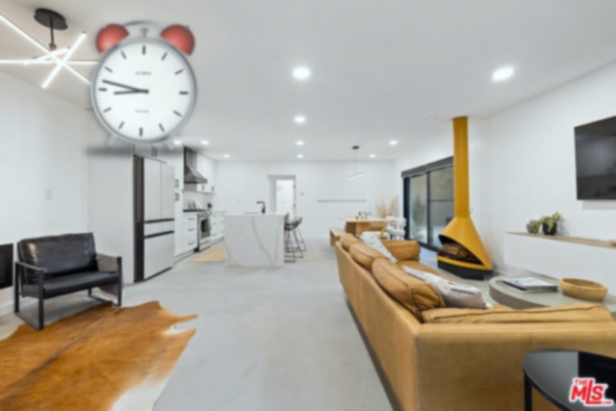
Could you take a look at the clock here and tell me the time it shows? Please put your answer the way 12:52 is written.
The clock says 8:47
